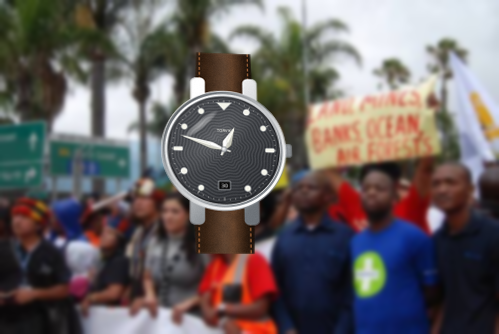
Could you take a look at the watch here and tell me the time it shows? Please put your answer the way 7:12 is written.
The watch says 12:48
